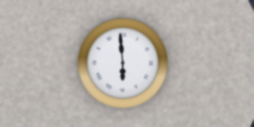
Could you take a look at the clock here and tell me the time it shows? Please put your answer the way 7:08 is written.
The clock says 5:59
